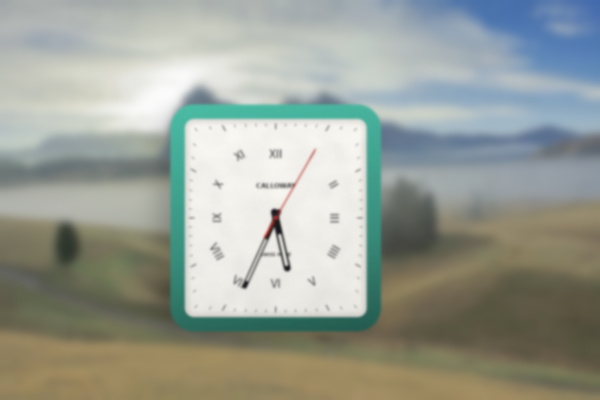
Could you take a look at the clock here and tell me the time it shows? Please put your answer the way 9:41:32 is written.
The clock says 5:34:05
